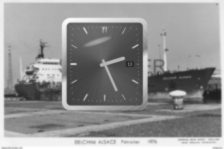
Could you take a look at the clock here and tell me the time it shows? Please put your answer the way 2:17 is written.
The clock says 2:26
